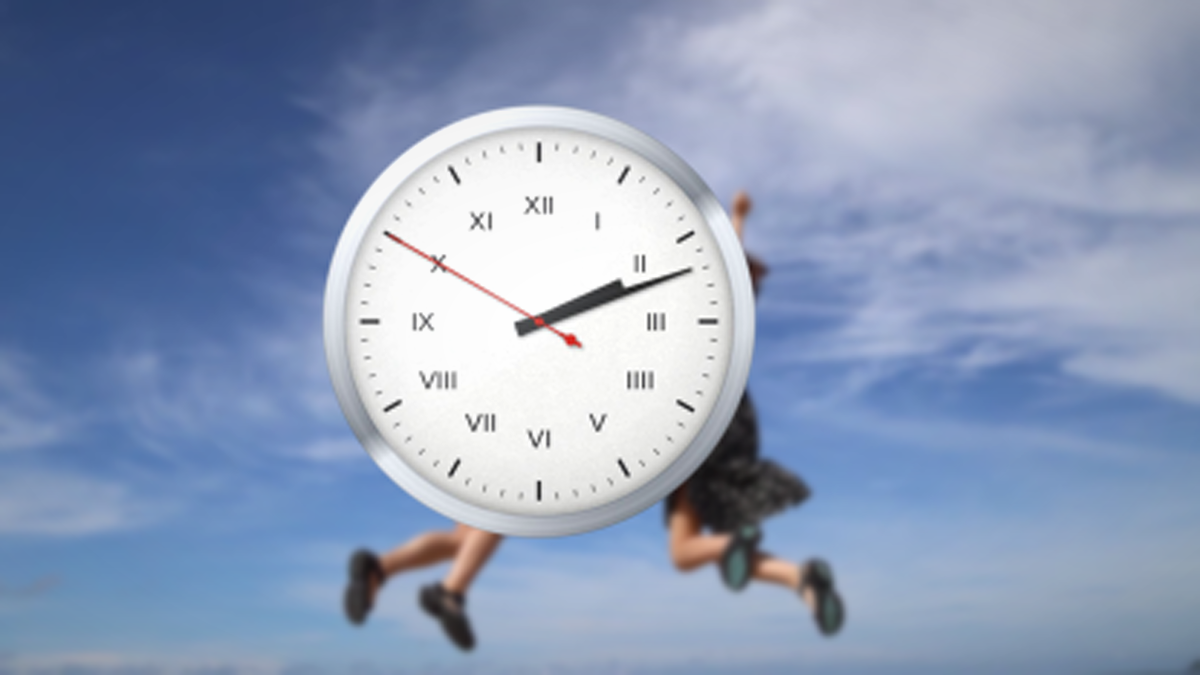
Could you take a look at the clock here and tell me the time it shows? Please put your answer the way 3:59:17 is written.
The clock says 2:11:50
